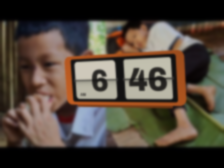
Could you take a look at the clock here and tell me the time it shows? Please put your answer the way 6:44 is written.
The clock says 6:46
